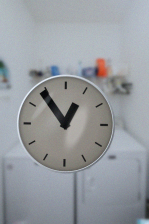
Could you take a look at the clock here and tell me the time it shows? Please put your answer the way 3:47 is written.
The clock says 12:54
